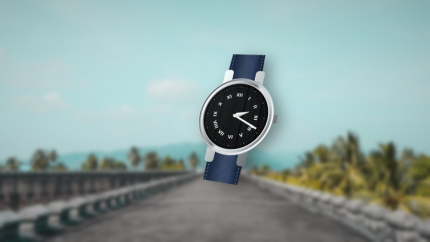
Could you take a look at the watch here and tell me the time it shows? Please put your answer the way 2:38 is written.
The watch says 2:19
